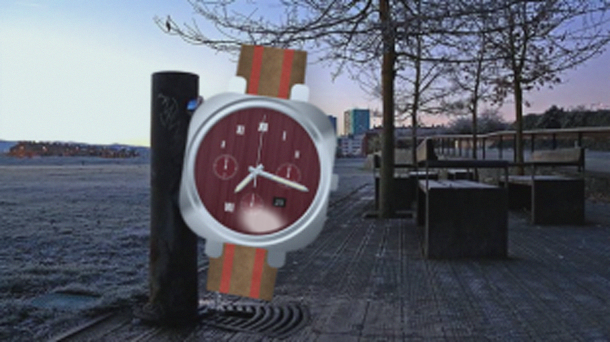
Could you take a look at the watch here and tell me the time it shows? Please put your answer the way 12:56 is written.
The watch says 7:17
